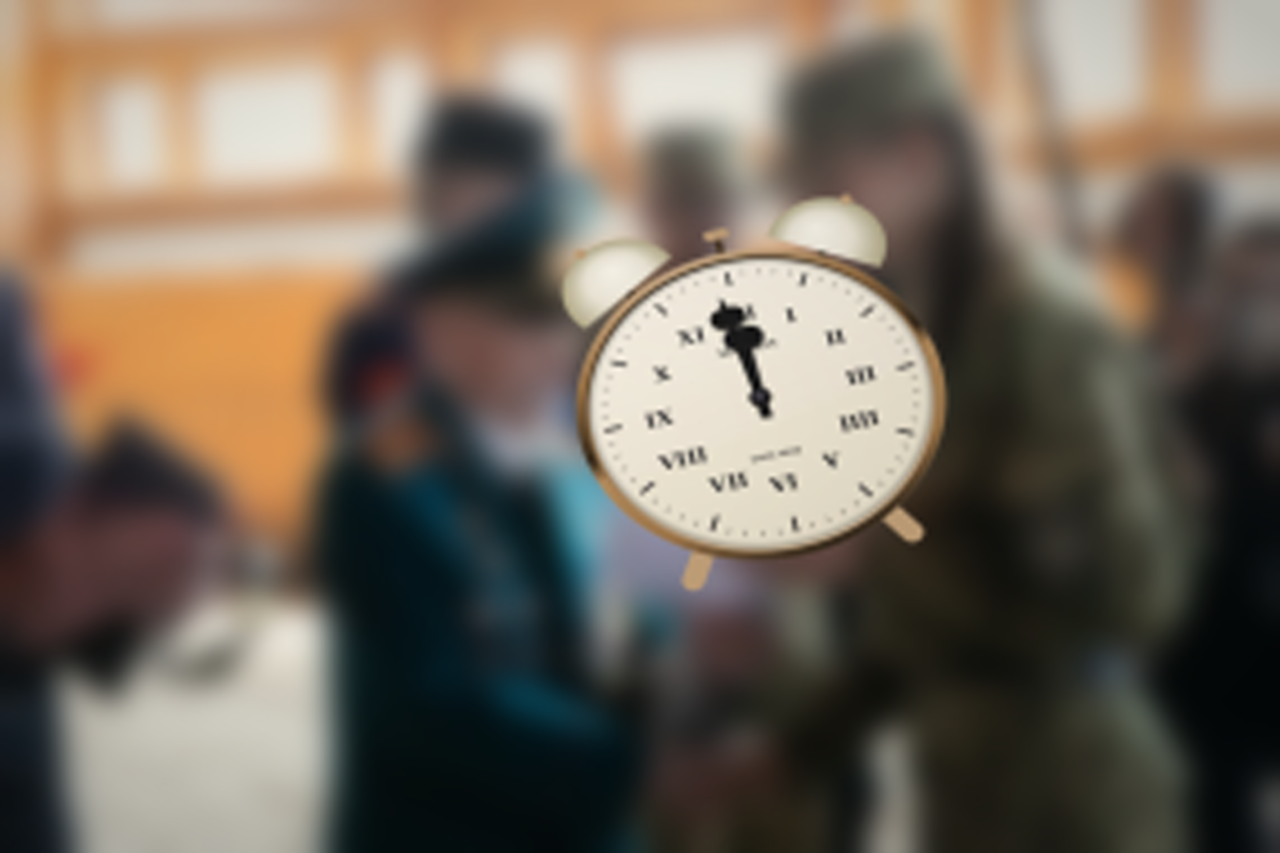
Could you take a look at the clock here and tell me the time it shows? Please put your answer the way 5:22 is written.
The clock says 11:59
